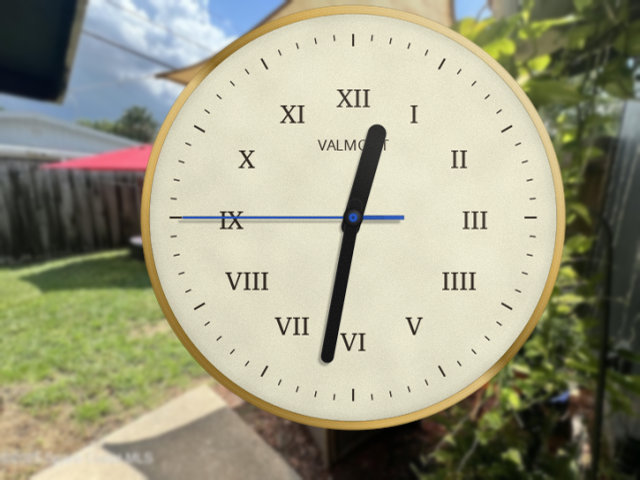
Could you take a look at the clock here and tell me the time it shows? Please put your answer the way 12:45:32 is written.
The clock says 12:31:45
